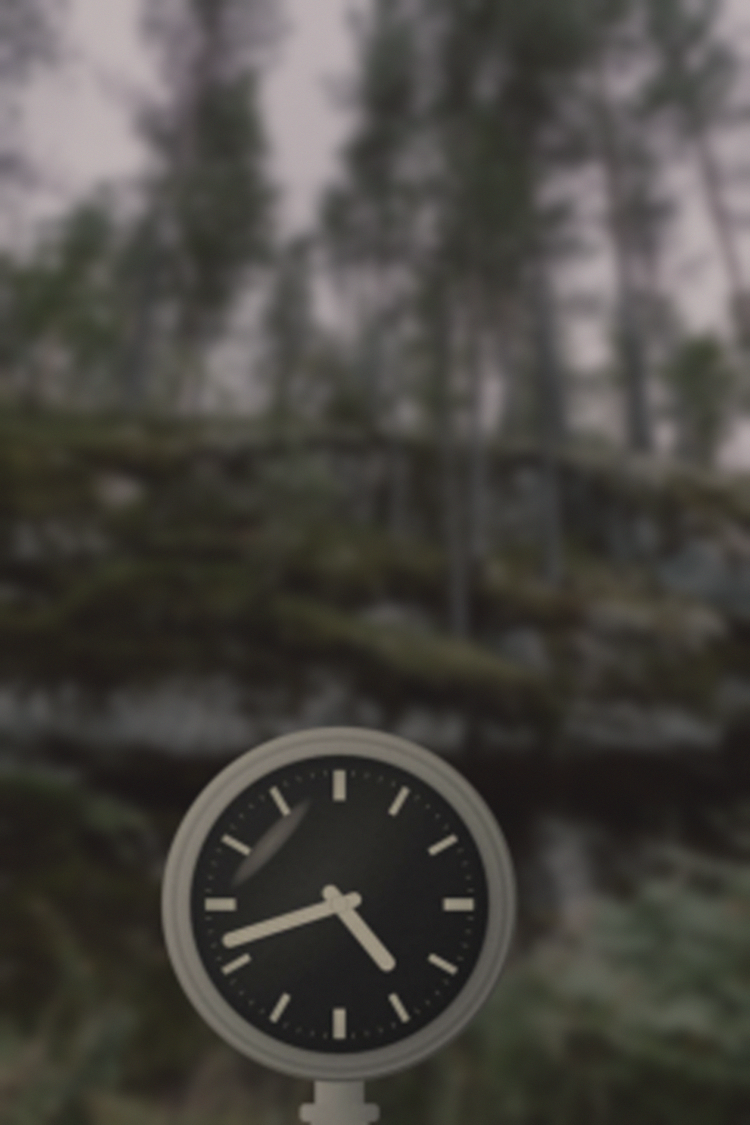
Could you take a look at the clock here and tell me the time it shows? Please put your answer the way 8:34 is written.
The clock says 4:42
